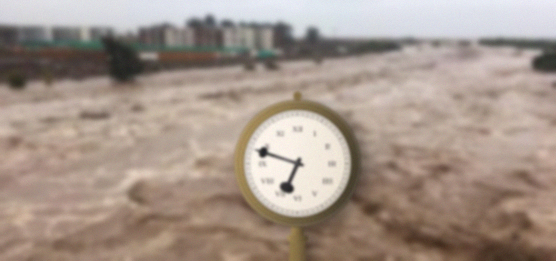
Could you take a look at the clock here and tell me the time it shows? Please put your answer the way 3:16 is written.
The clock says 6:48
